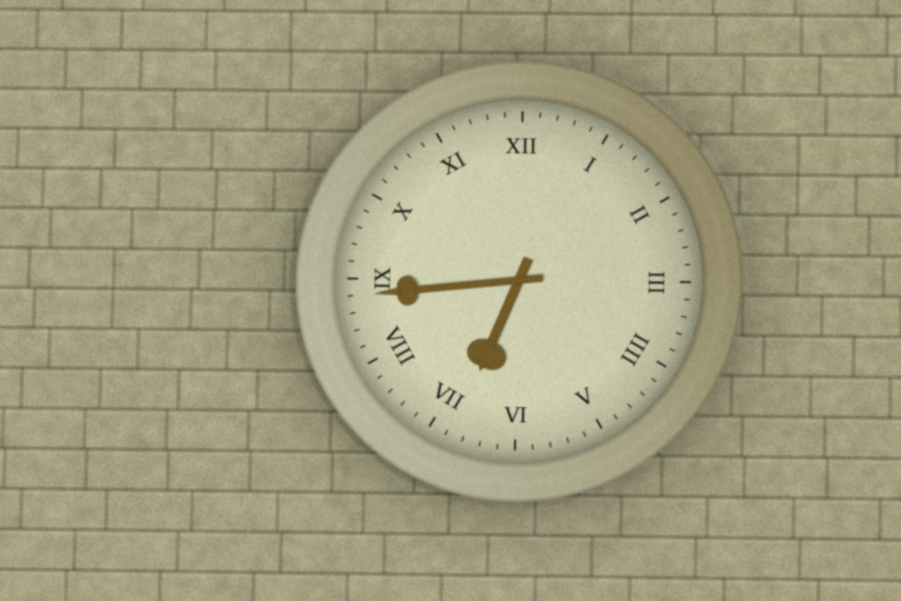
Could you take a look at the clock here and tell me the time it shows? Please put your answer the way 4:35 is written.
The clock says 6:44
